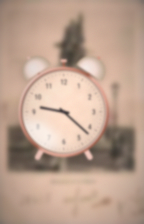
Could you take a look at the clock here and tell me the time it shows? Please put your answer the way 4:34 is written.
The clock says 9:22
